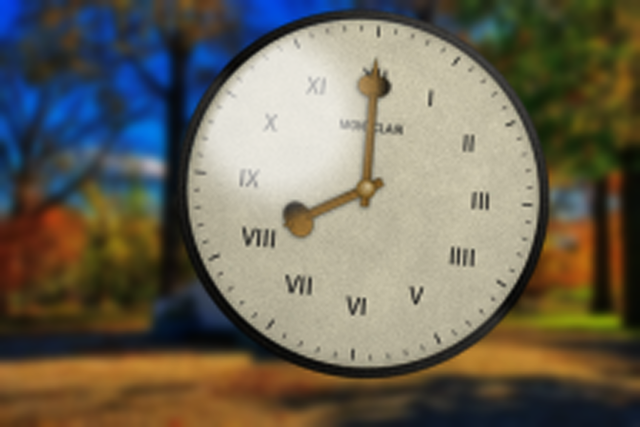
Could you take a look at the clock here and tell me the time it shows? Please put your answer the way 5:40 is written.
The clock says 8:00
